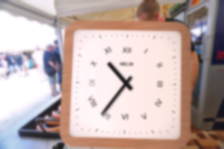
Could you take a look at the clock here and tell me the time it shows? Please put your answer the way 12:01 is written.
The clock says 10:36
